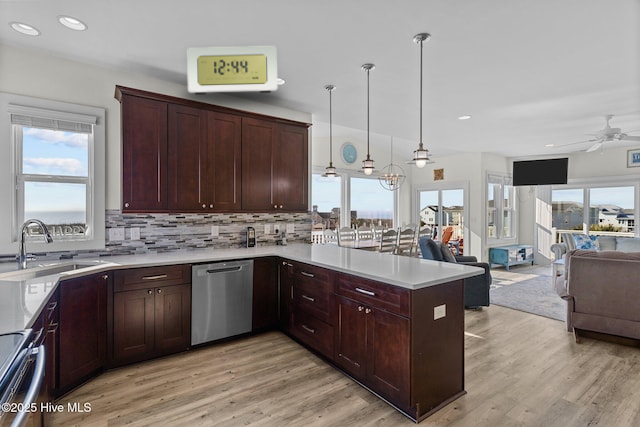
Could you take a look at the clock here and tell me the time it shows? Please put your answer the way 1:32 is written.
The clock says 12:44
